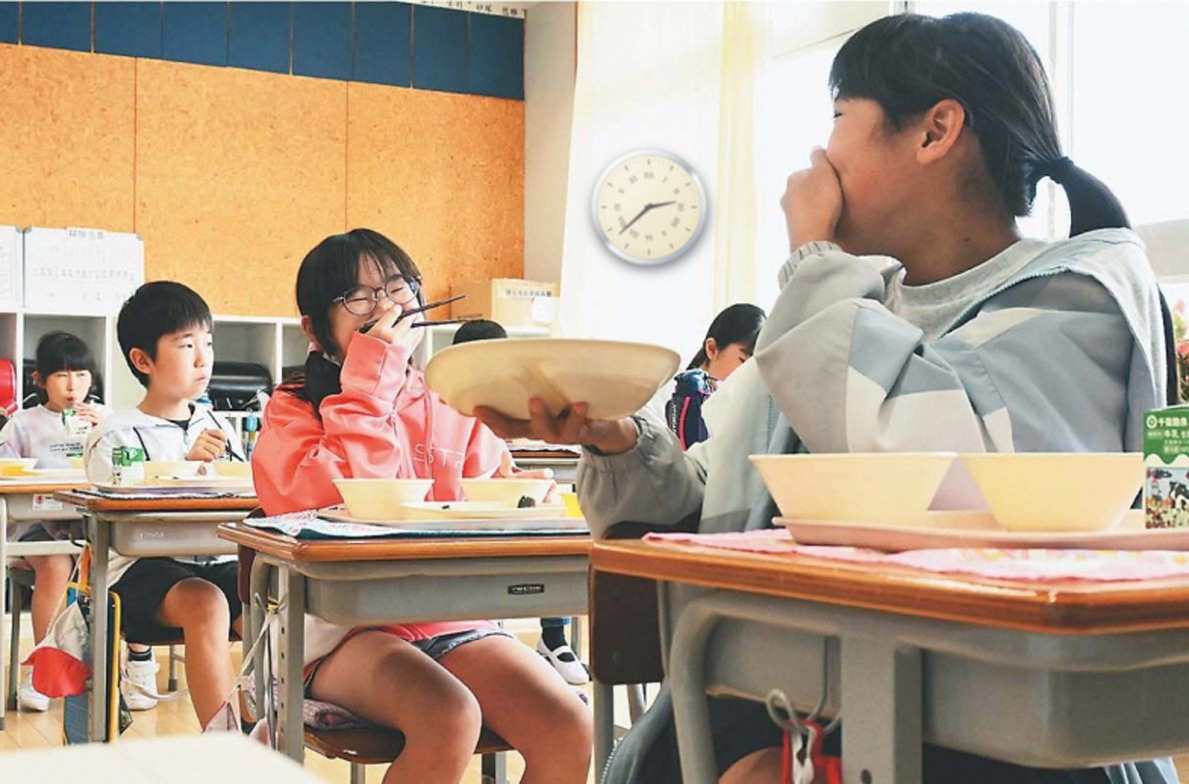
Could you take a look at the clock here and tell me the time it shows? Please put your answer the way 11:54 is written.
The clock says 2:38
